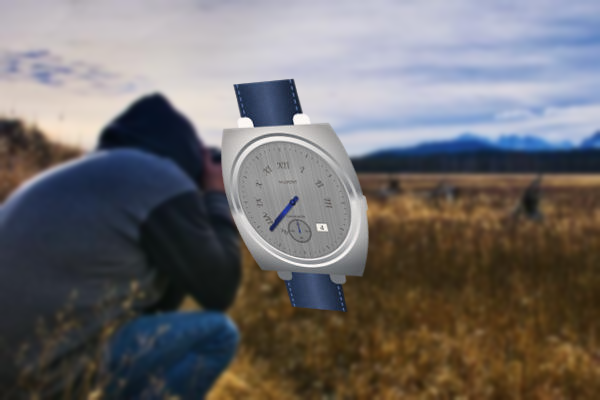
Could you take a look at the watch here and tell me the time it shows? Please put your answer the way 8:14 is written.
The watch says 7:38
